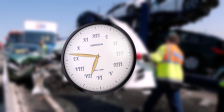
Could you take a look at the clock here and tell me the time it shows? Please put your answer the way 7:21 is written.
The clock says 6:47
